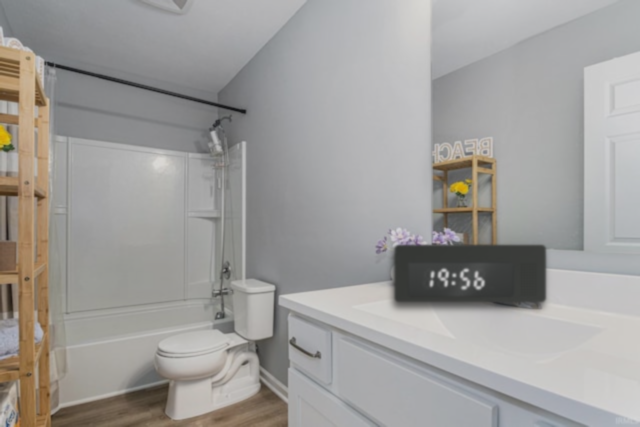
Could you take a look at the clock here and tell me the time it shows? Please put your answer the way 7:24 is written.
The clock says 19:56
